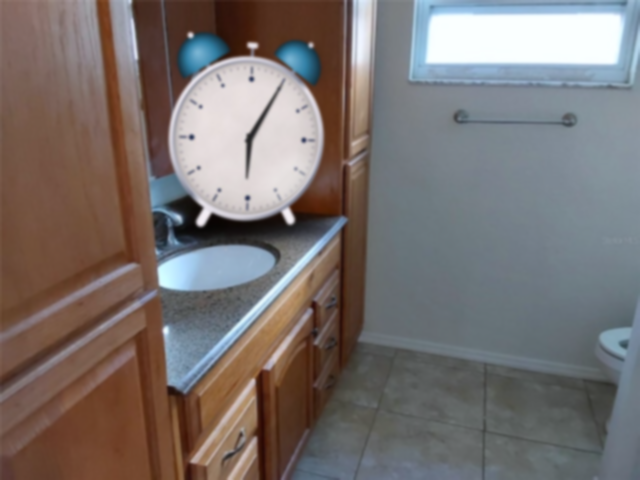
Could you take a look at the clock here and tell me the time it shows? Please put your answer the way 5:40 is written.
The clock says 6:05
